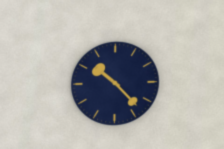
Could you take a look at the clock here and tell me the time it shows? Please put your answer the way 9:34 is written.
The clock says 10:23
